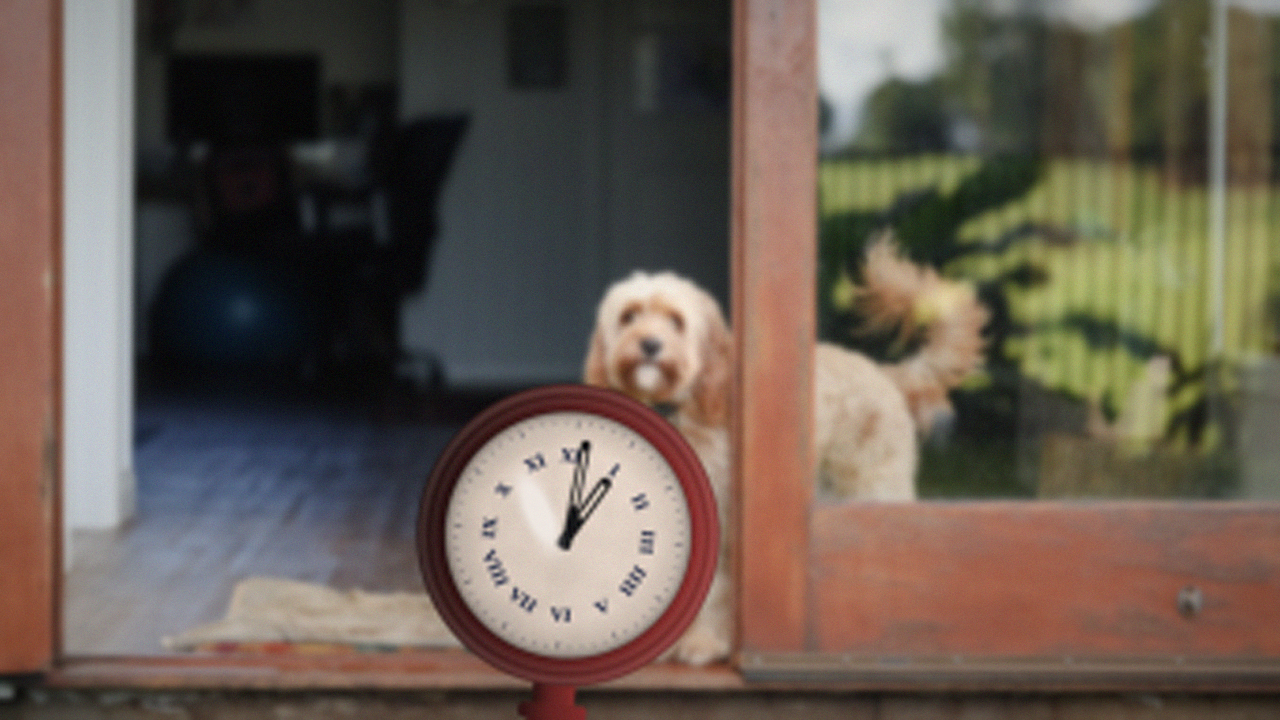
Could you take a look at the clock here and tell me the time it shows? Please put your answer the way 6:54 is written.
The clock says 1:01
